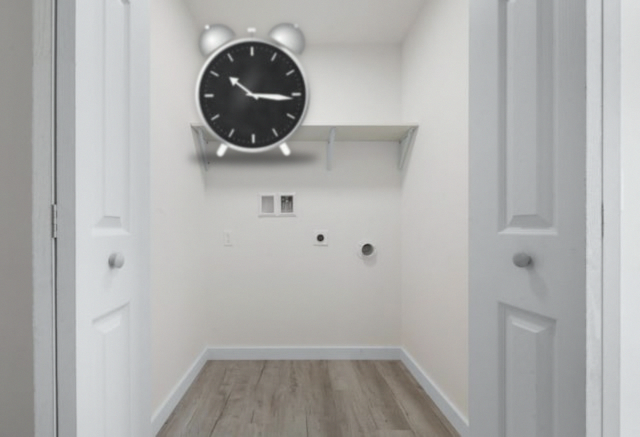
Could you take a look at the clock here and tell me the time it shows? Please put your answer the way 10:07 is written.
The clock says 10:16
